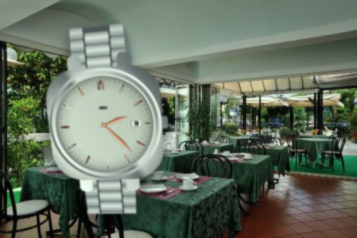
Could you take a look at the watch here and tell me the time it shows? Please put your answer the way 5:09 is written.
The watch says 2:23
